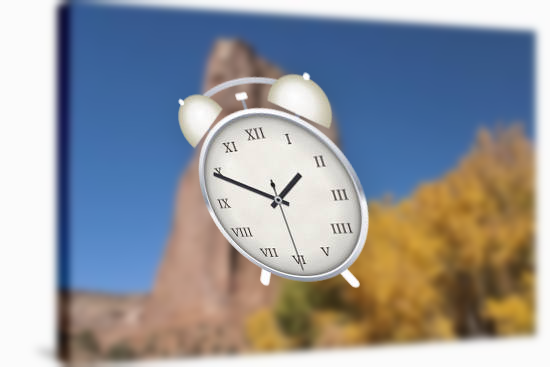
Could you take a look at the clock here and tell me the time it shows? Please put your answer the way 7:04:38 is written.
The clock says 1:49:30
